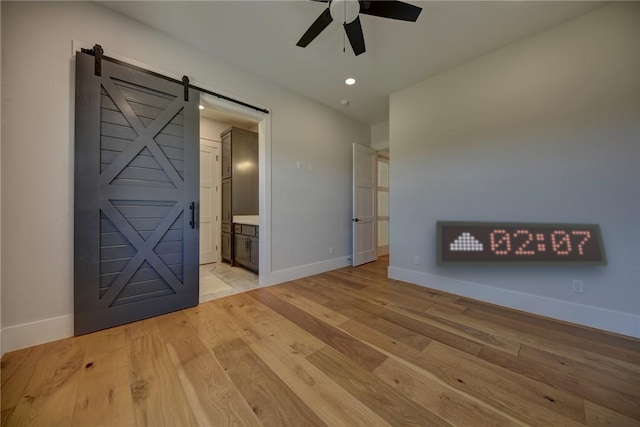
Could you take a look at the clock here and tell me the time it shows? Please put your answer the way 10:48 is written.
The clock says 2:07
